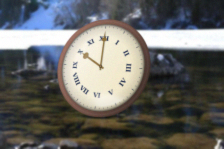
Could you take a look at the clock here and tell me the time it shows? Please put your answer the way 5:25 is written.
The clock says 10:00
